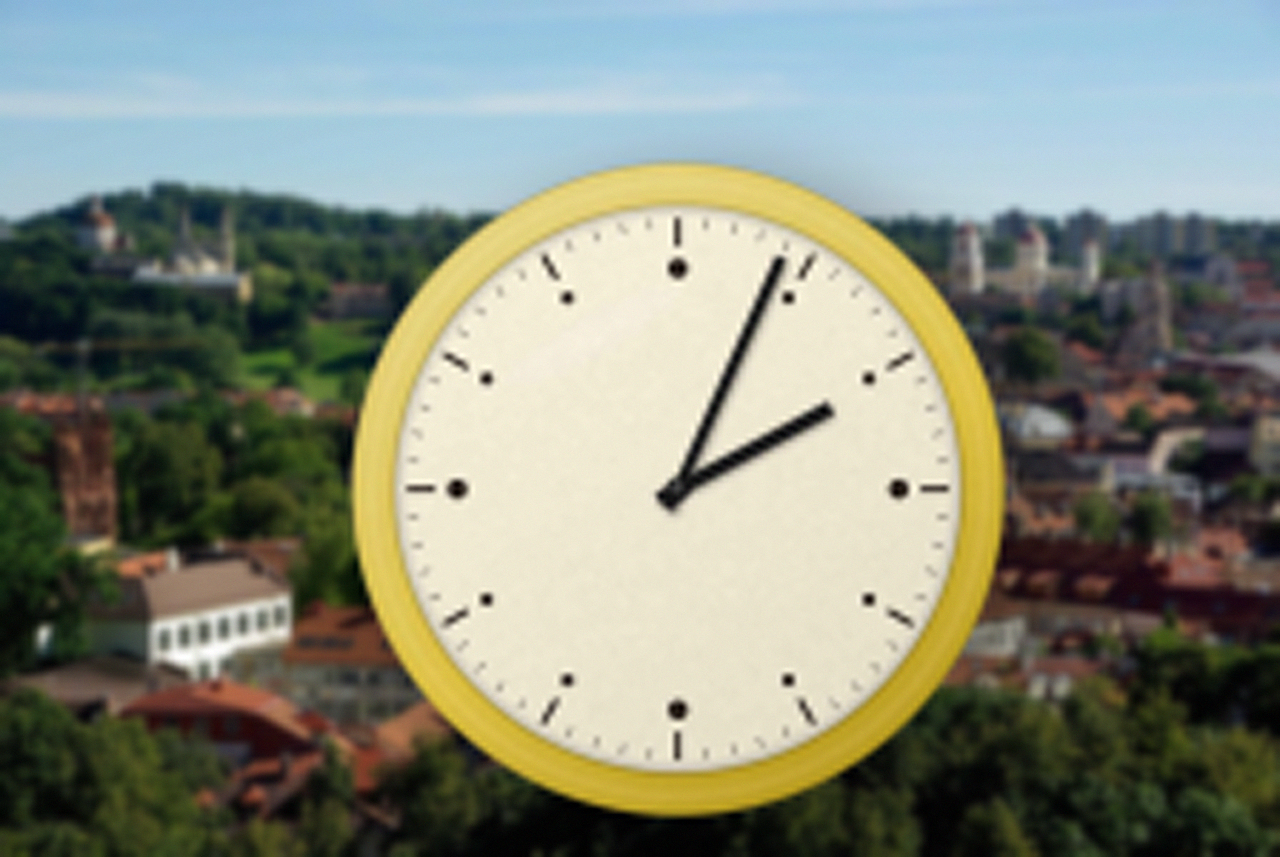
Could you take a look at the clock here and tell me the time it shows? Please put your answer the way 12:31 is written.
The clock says 2:04
